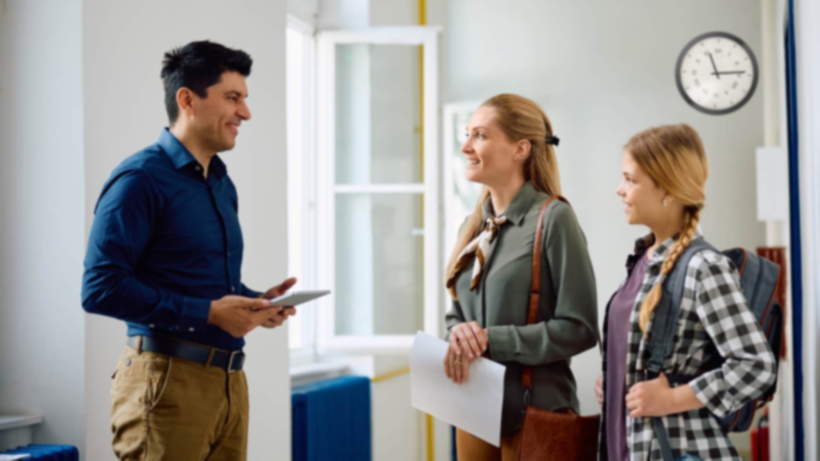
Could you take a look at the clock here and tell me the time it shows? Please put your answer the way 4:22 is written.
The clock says 11:14
